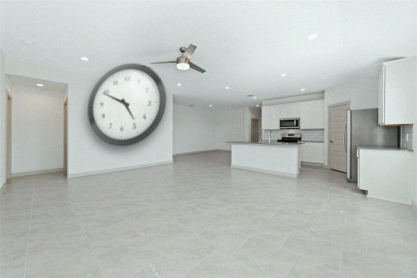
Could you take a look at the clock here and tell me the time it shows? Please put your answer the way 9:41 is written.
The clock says 4:49
